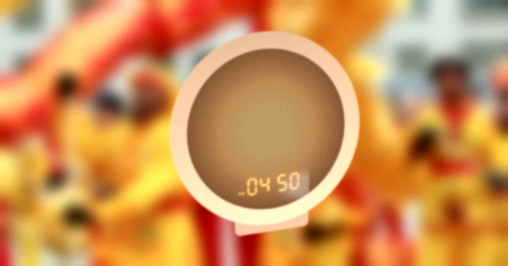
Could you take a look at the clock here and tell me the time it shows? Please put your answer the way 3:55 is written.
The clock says 4:50
